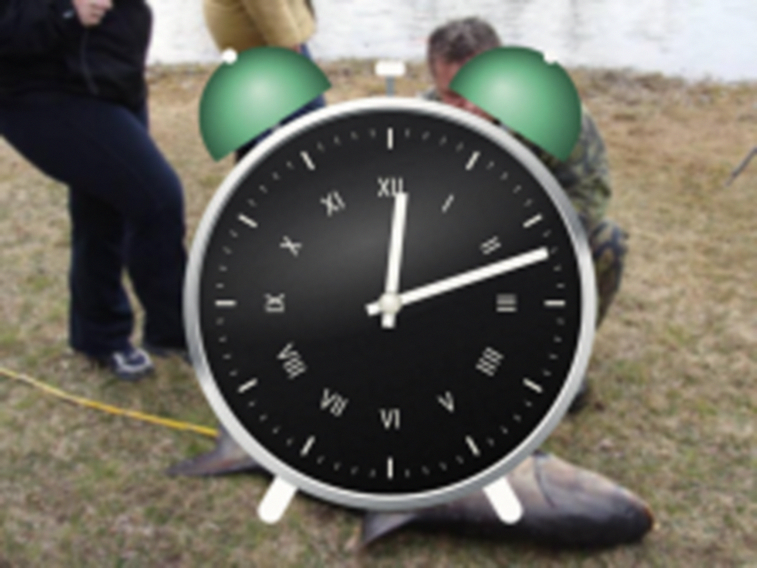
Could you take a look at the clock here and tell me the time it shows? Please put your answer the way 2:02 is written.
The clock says 12:12
